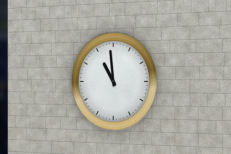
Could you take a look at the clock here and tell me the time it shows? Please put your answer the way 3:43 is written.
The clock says 10:59
